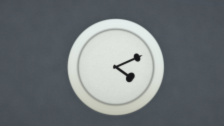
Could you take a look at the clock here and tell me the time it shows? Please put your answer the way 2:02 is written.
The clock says 4:11
